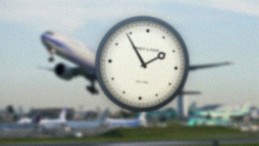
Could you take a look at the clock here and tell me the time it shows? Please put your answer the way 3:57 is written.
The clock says 1:54
